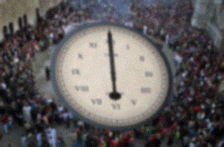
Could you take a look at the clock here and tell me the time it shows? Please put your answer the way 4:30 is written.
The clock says 6:00
